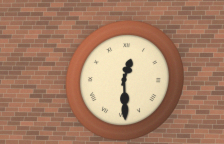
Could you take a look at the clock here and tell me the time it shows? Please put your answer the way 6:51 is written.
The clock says 12:29
